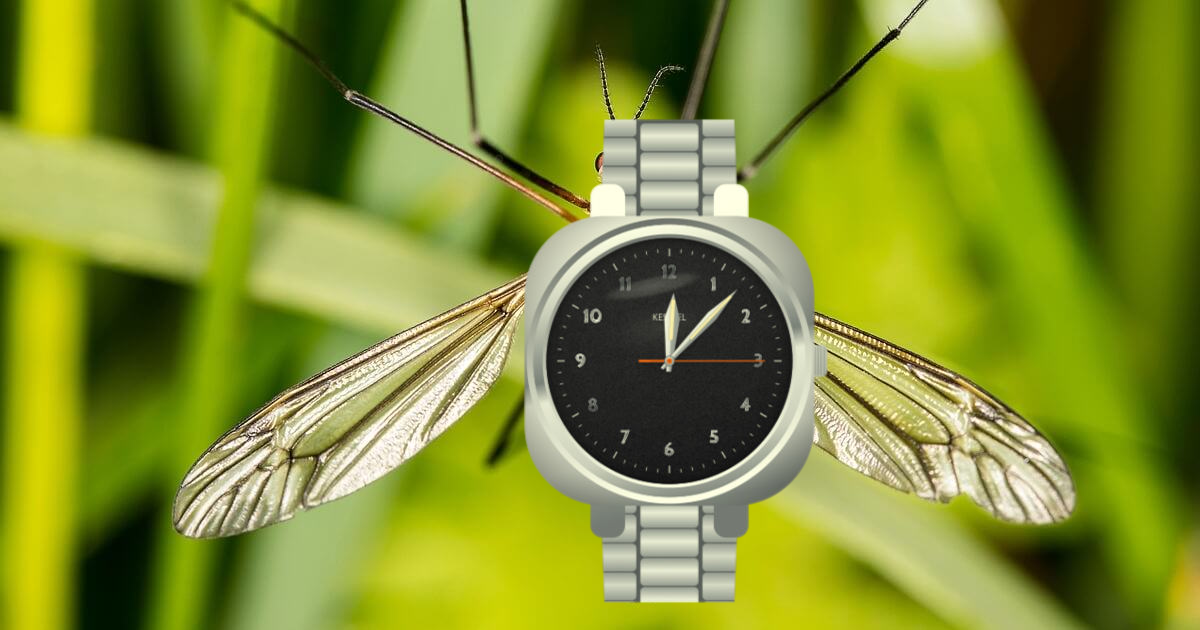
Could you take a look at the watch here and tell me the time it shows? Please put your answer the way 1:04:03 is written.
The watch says 12:07:15
